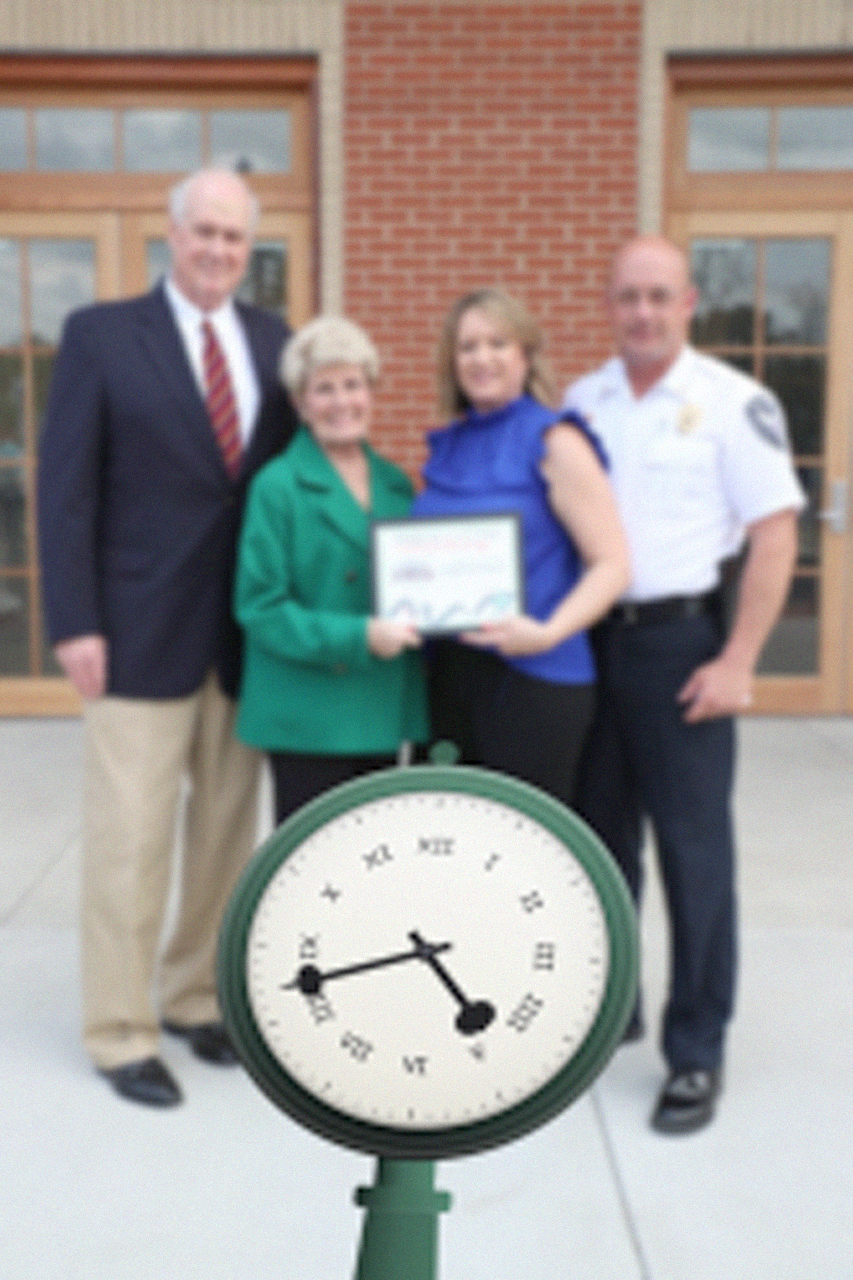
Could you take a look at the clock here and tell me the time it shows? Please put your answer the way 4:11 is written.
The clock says 4:42
